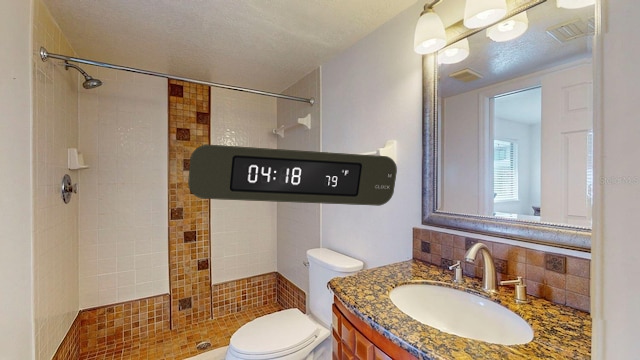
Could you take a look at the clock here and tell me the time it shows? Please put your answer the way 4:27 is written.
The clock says 4:18
